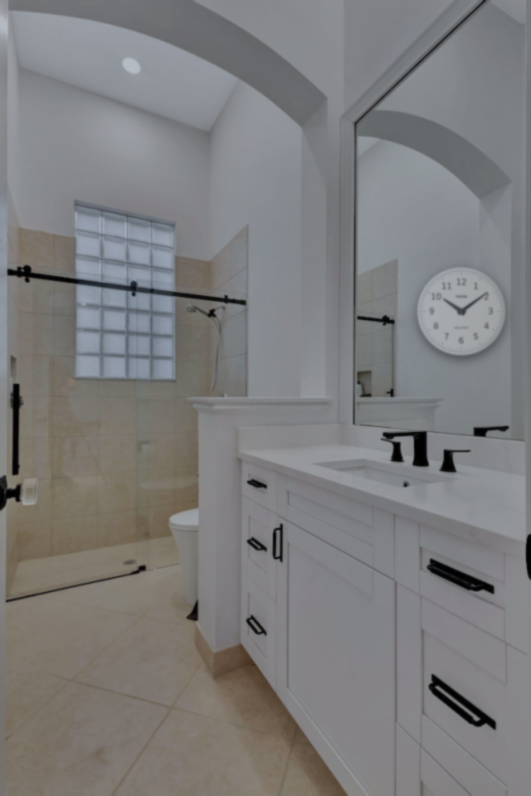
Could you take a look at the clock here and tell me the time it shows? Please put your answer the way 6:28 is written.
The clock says 10:09
